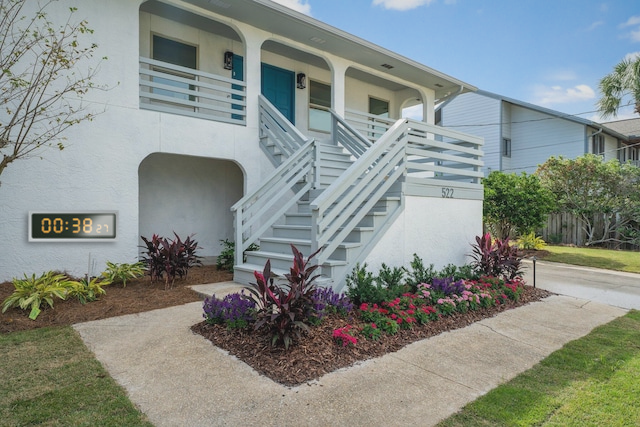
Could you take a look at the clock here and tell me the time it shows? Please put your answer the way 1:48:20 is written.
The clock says 0:38:27
